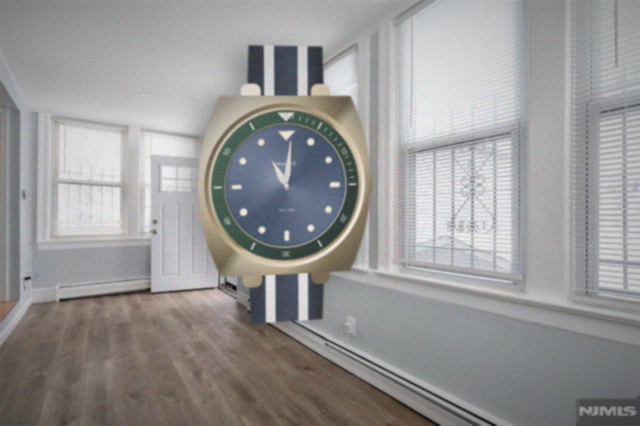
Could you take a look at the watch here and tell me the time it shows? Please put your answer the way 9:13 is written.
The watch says 11:01
